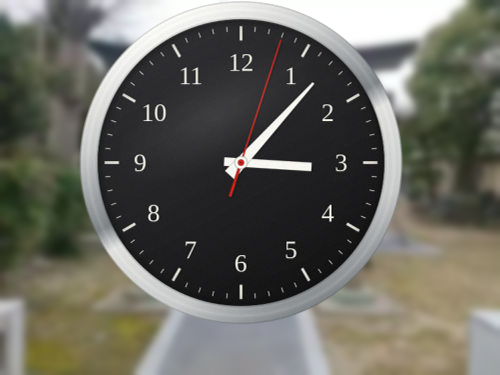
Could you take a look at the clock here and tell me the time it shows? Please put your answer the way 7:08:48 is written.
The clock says 3:07:03
